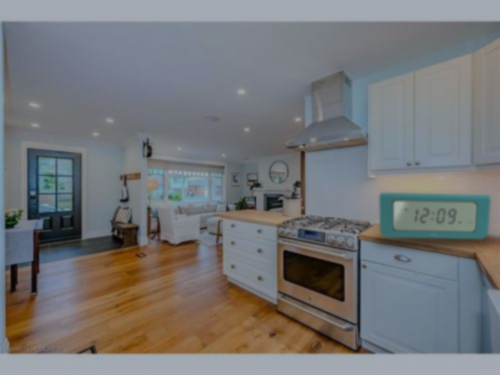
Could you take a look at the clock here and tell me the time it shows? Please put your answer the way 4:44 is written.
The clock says 12:09
